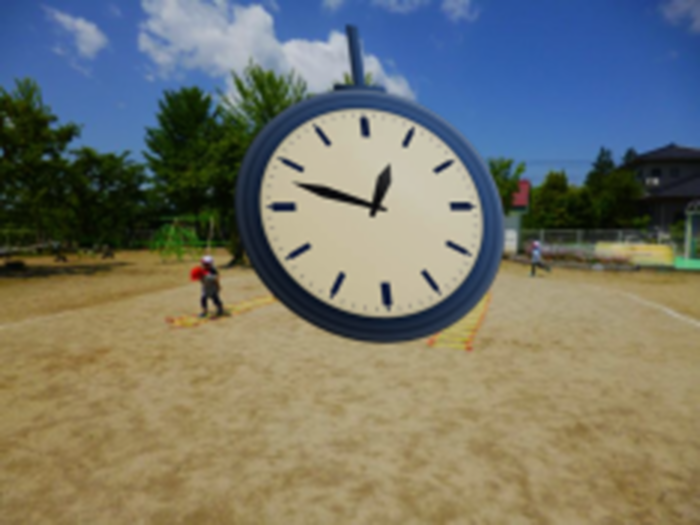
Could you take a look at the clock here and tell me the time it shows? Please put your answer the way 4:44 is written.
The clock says 12:48
